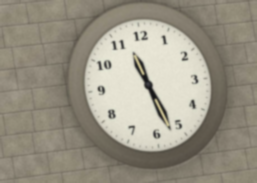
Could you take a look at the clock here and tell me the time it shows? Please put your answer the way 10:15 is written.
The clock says 11:27
